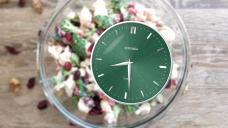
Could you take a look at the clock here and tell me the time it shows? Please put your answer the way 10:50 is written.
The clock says 8:29
